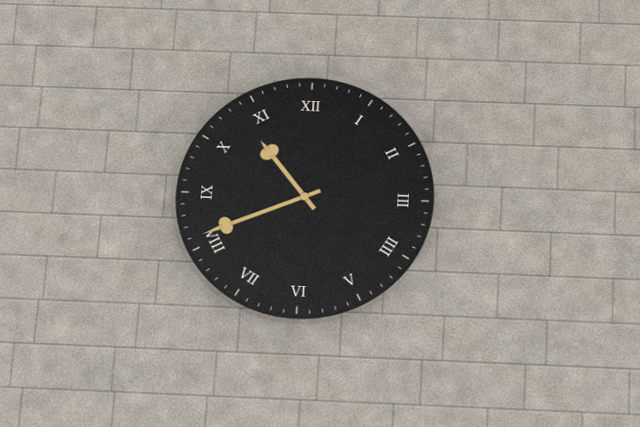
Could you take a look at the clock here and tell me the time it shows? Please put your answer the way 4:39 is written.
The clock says 10:41
